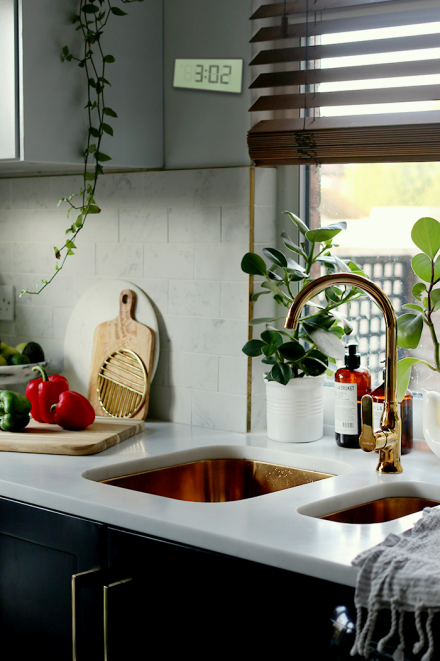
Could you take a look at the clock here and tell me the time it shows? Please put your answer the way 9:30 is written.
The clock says 3:02
